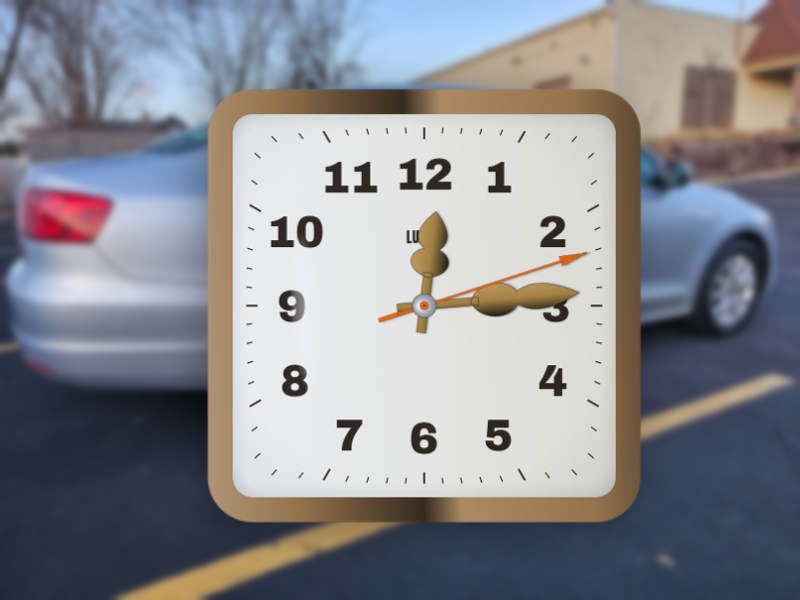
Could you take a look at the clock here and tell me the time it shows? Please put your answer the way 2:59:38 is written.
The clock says 12:14:12
